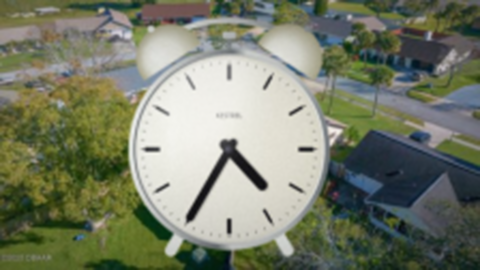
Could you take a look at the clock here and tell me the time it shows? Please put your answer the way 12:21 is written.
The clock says 4:35
